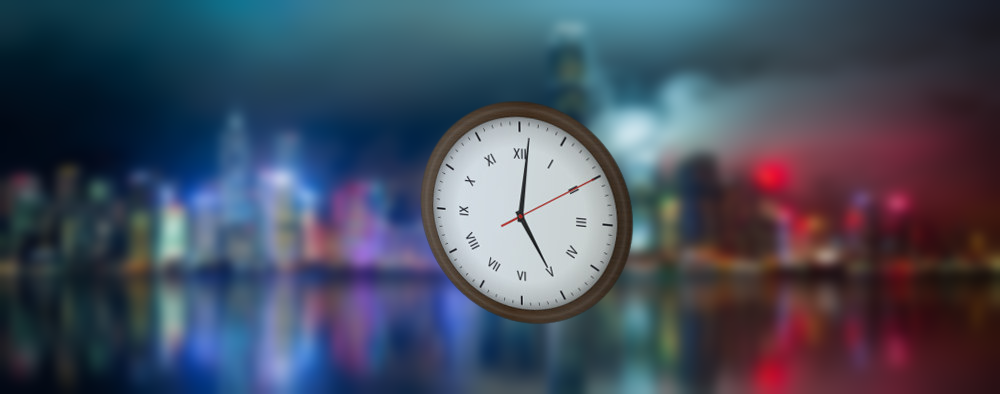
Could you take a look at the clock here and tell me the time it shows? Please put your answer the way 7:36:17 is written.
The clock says 5:01:10
